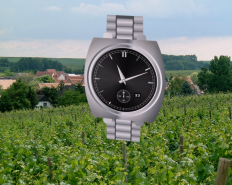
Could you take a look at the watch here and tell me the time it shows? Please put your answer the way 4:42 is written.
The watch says 11:11
